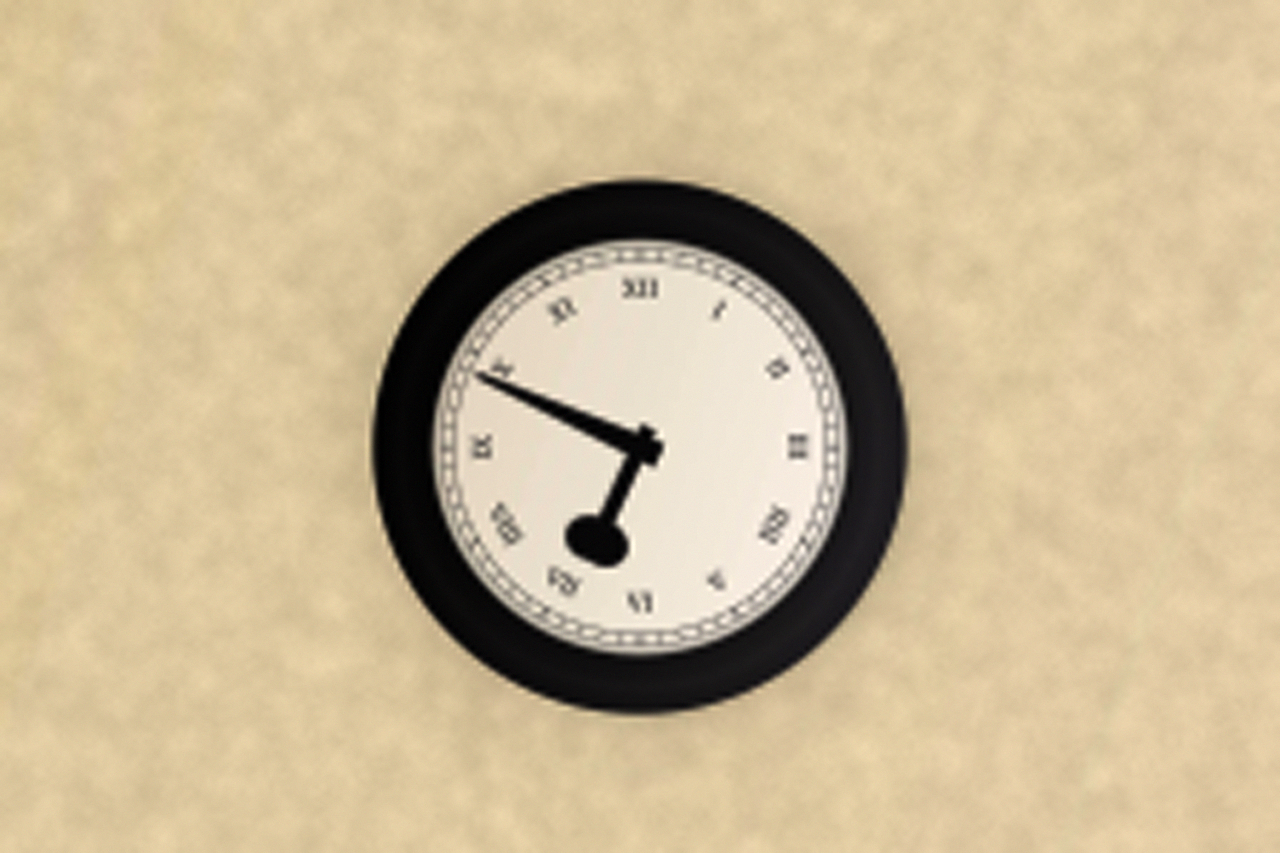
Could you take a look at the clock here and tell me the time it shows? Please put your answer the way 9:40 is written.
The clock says 6:49
